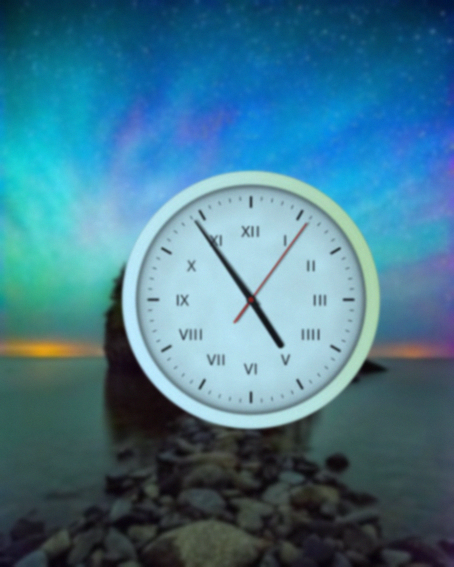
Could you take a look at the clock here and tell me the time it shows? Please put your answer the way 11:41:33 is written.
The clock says 4:54:06
